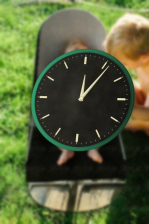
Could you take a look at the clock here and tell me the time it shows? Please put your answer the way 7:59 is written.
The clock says 12:06
